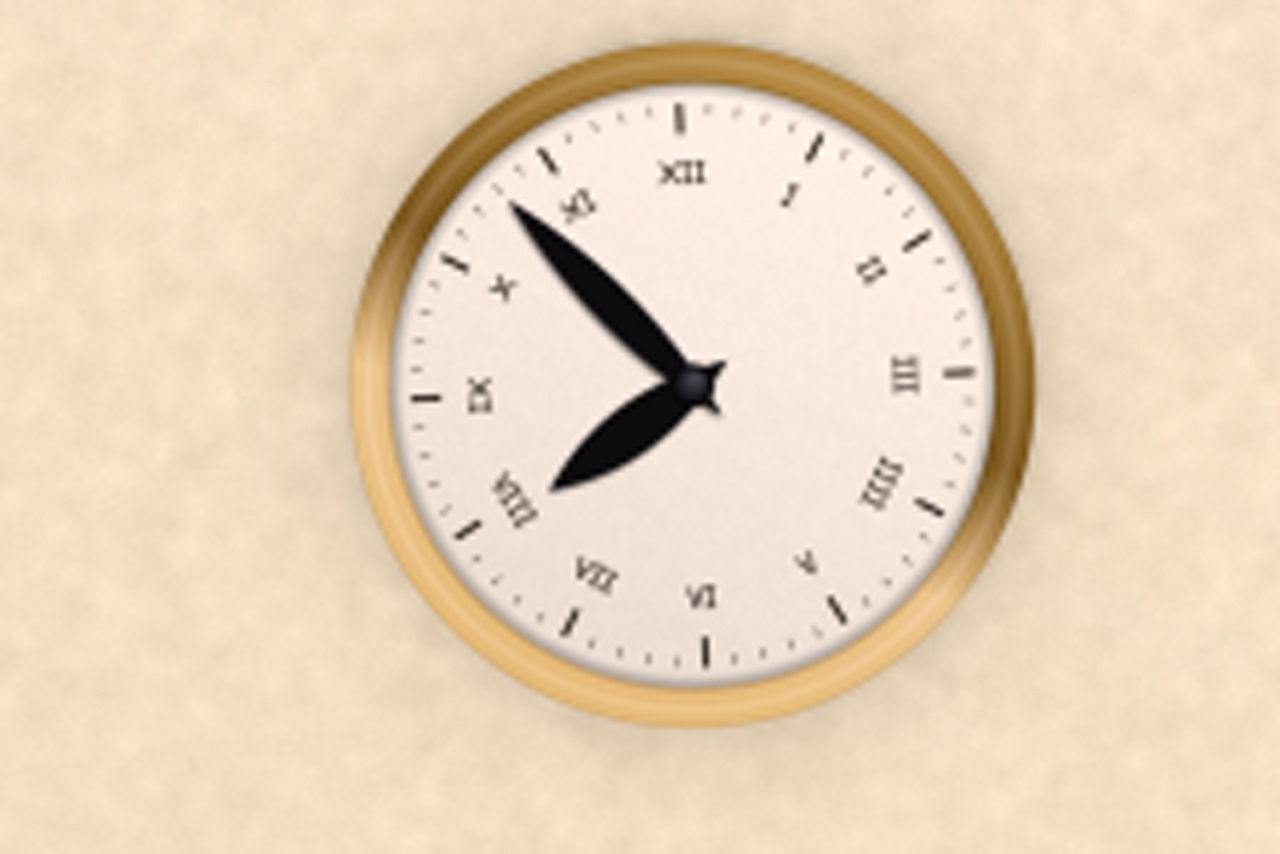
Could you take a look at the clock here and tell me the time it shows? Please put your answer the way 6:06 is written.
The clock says 7:53
